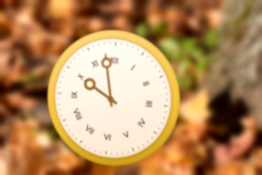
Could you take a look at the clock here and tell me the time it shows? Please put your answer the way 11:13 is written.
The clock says 9:58
